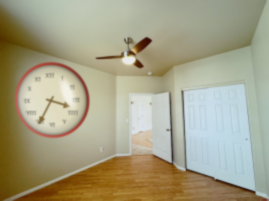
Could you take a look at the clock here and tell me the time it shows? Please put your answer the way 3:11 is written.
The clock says 3:35
